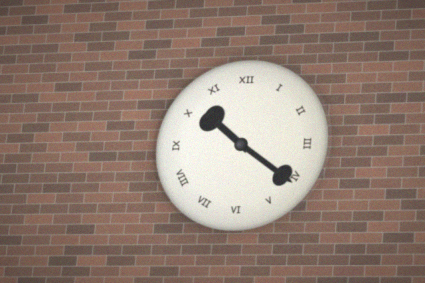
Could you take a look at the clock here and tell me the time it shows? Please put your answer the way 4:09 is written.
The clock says 10:21
